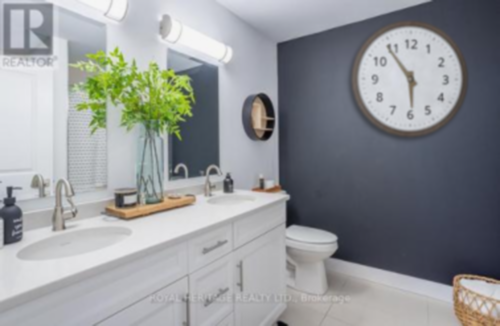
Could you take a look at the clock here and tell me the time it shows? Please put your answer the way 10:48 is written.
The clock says 5:54
